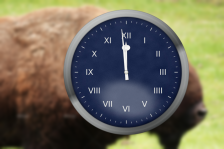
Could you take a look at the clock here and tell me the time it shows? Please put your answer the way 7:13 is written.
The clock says 11:59
